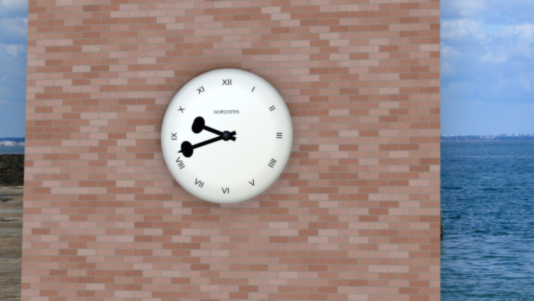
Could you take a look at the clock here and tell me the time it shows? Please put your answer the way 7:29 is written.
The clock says 9:42
